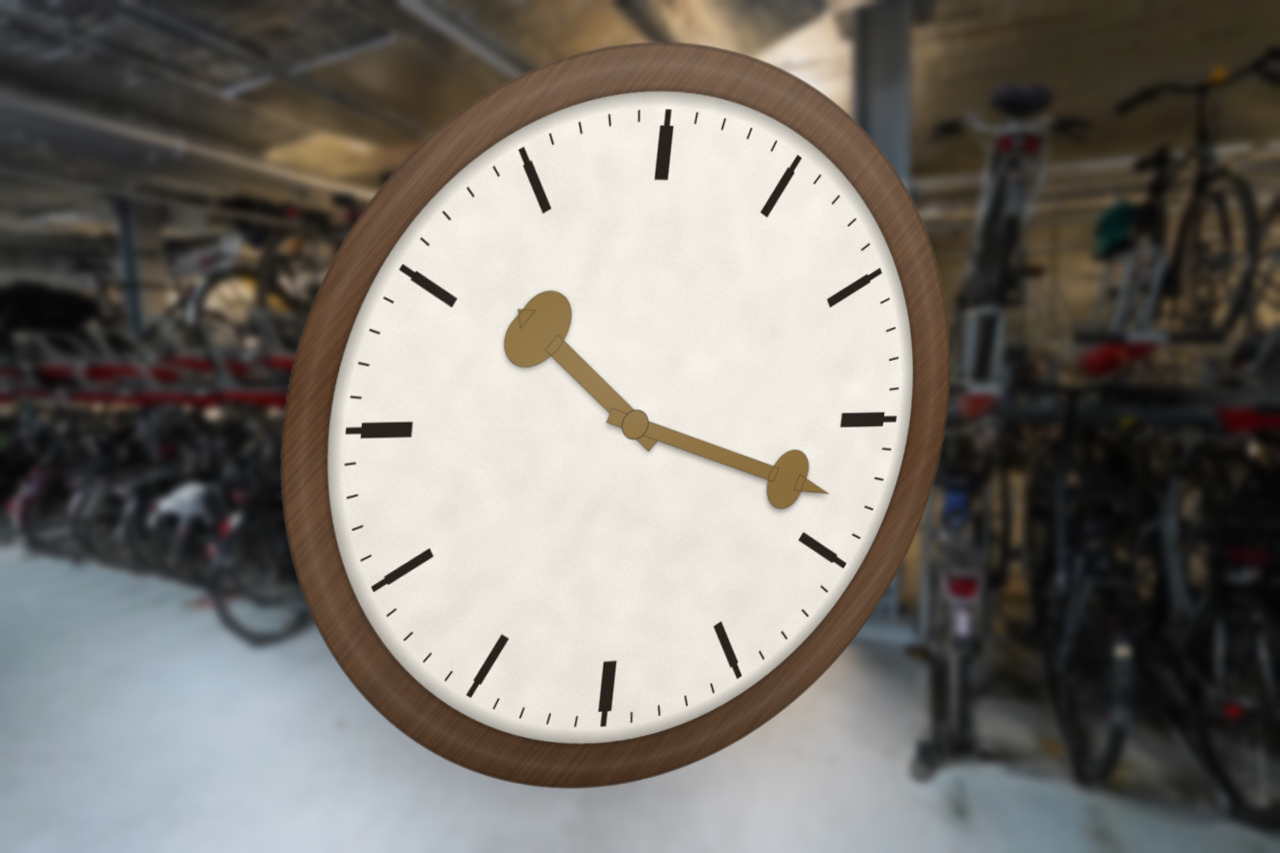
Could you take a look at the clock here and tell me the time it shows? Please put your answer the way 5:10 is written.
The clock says 10:18
